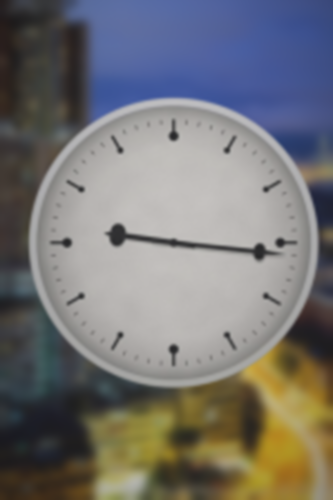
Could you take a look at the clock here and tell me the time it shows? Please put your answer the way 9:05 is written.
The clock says 9:16
